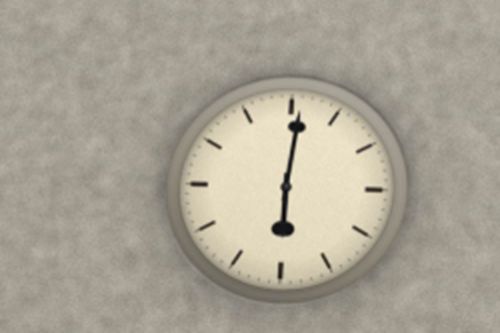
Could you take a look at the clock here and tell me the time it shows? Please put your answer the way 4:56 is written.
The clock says 6:01
